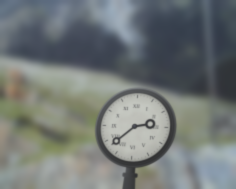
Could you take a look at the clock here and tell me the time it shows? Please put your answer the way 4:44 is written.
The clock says 2:38
